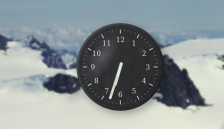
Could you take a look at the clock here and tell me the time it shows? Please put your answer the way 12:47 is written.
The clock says 6:33
